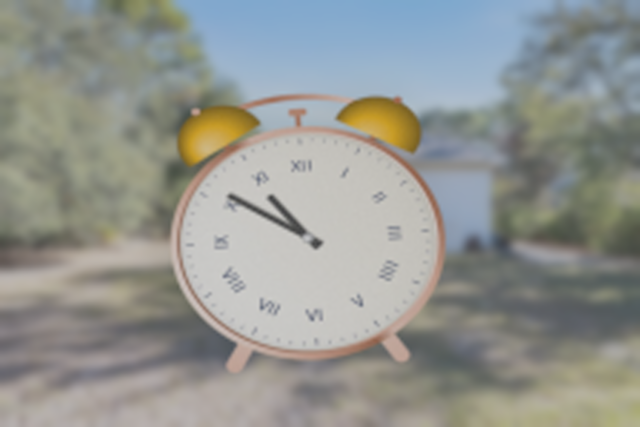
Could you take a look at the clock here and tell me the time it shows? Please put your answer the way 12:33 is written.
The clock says 10:51
